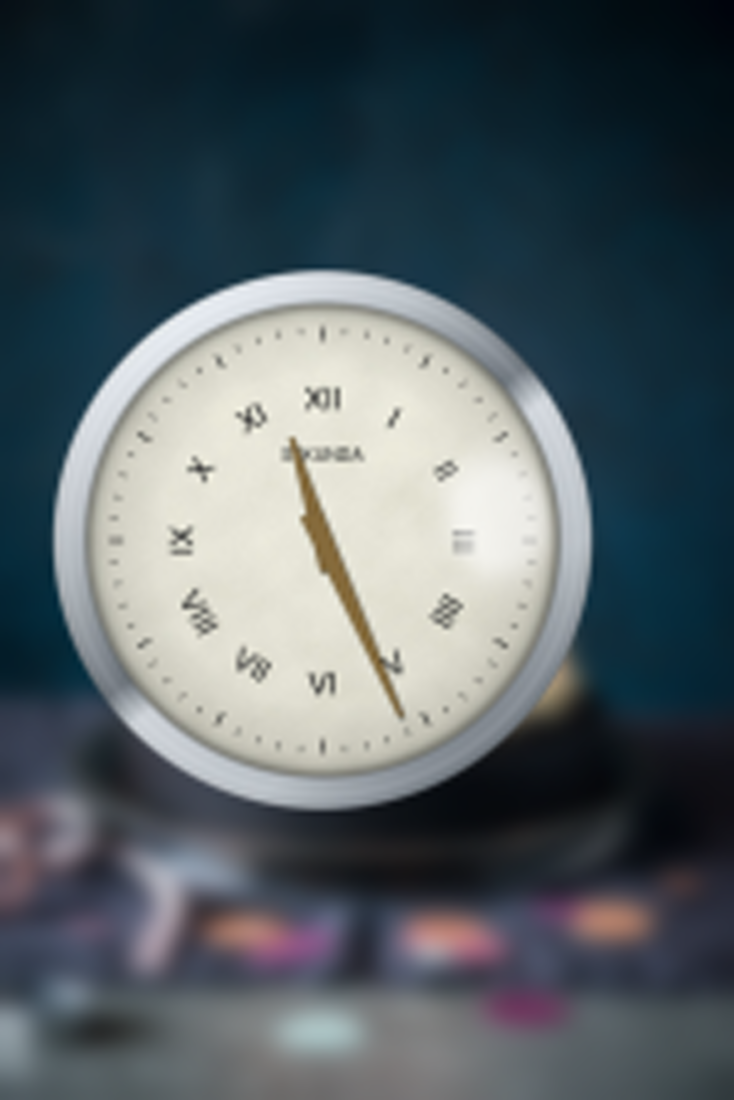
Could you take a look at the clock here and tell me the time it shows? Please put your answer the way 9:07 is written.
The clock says 11:26
